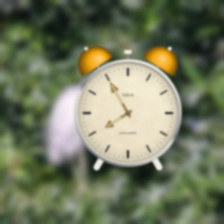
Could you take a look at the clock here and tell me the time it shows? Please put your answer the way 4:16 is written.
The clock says 7:55
